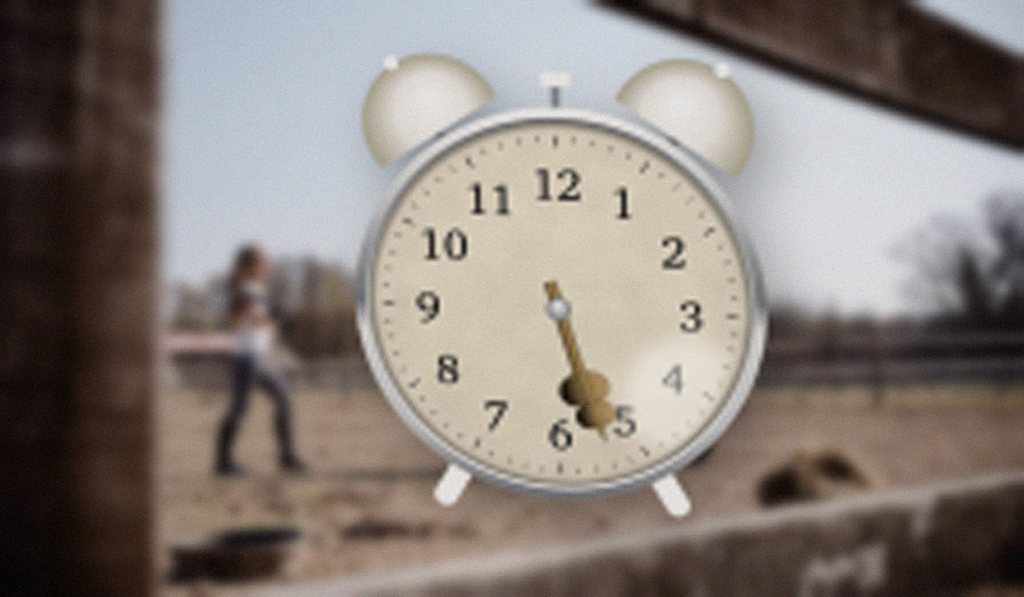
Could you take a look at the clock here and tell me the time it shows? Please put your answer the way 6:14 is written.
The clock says 5:27
